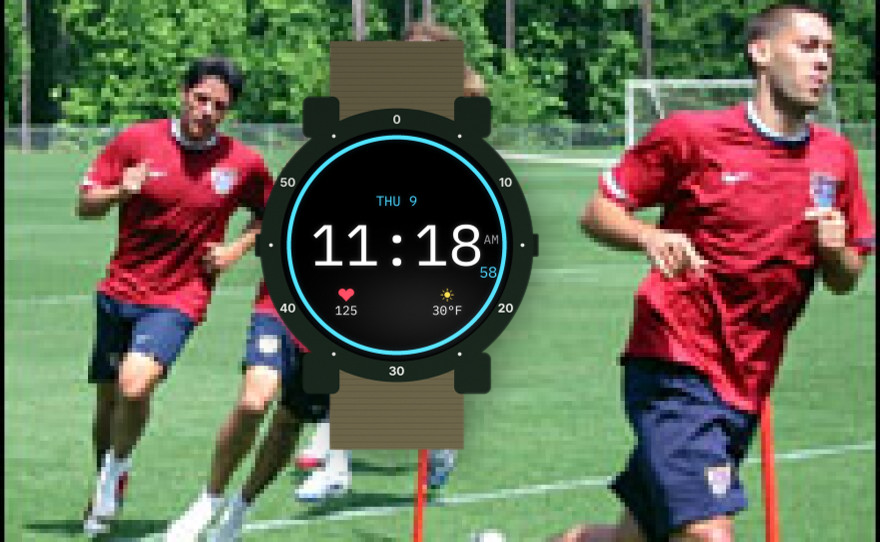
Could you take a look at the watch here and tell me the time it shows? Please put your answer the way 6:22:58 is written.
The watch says 11:18:58
